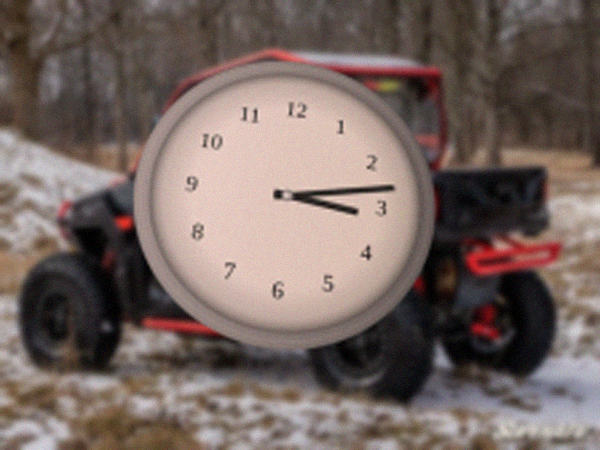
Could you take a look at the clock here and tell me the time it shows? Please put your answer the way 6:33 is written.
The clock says 3:13
